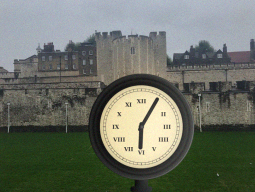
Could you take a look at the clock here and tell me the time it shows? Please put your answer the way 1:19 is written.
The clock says 6:05
